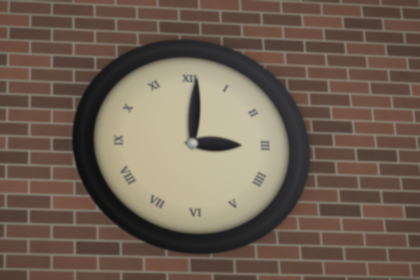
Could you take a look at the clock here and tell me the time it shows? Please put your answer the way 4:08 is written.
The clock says 3:01
